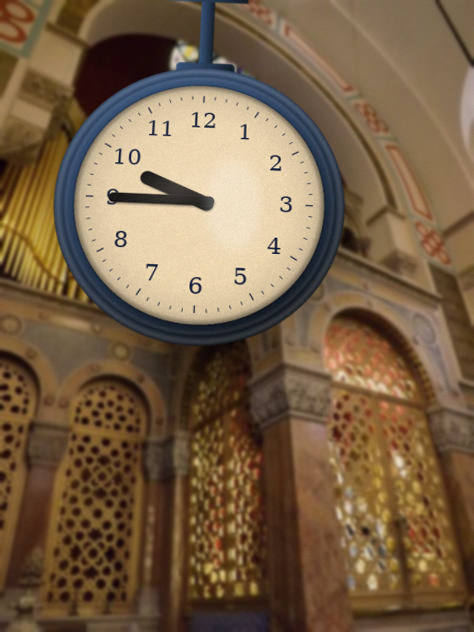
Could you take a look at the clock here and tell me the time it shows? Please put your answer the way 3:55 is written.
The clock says 9:45
